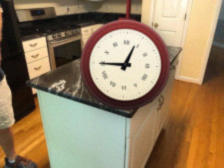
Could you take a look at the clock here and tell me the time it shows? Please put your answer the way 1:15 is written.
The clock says 12:45
